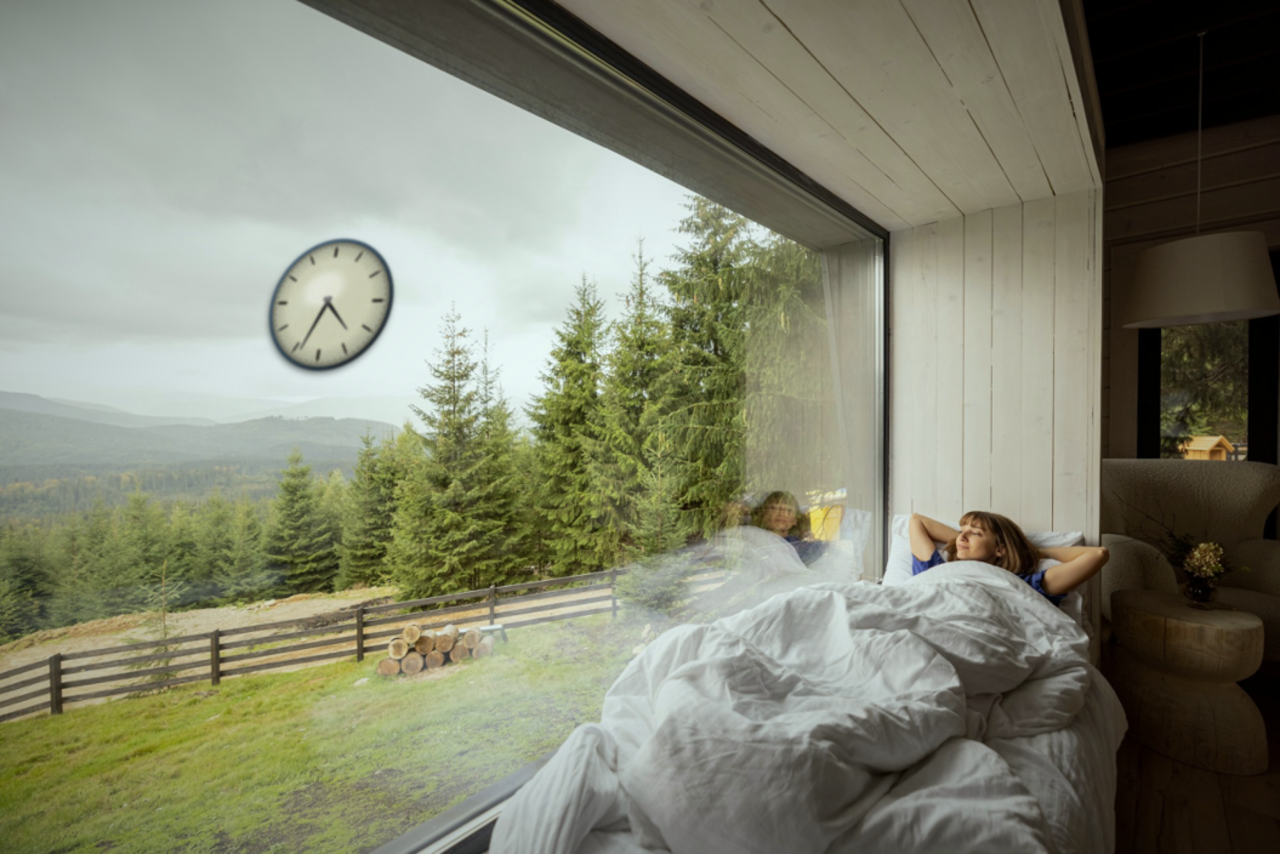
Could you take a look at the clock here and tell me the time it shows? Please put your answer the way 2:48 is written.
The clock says 4:34
